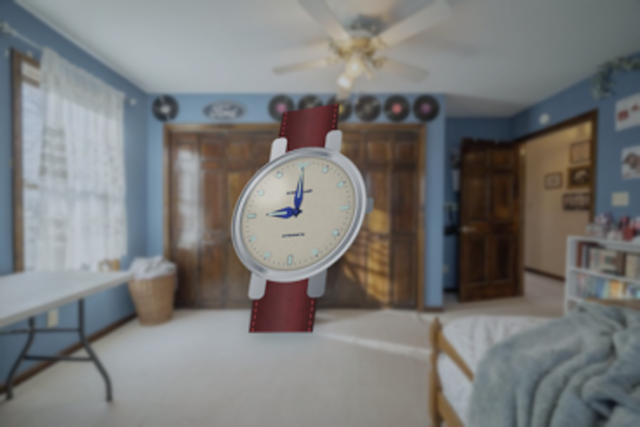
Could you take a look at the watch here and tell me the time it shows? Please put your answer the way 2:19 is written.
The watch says 9:00
